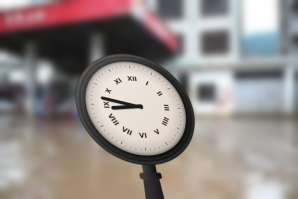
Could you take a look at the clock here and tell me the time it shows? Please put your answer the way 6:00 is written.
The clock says 8:47
